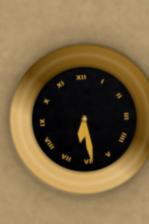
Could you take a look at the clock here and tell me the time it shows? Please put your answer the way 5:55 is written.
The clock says 6:29
